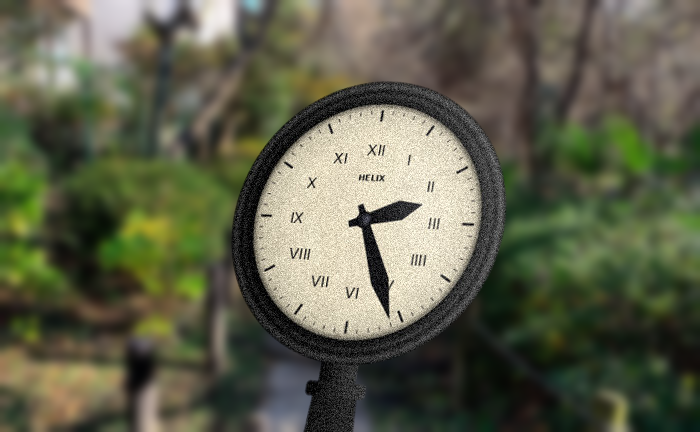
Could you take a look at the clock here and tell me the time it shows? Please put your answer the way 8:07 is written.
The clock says 2:26
